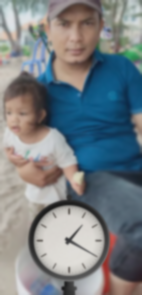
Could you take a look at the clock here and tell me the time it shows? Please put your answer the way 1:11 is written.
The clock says 1:20
